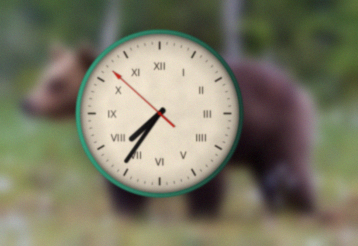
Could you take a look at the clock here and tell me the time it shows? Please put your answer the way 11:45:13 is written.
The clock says 7:35:52
